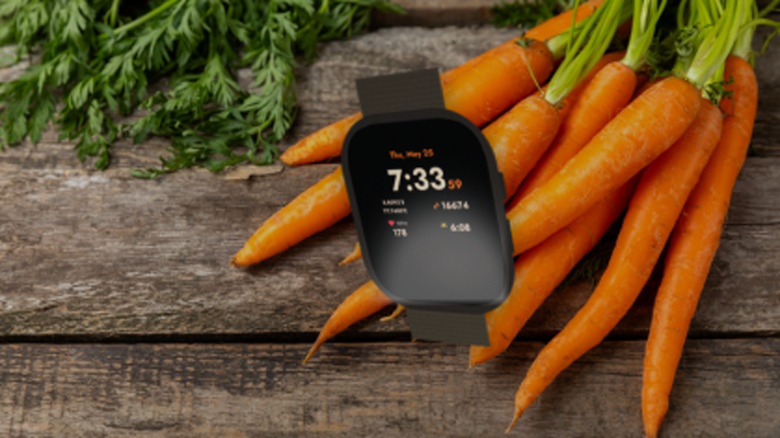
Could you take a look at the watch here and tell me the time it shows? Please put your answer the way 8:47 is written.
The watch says 7:33
